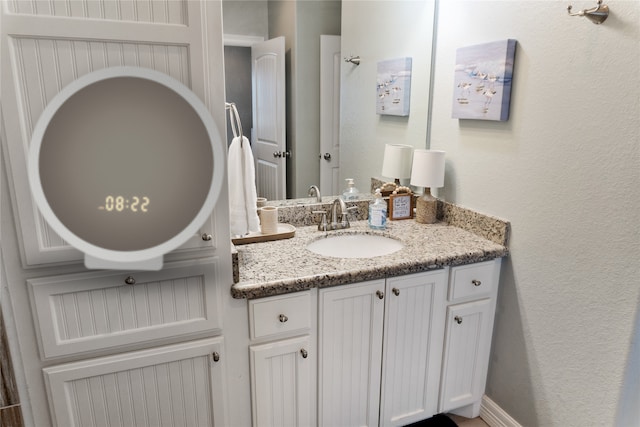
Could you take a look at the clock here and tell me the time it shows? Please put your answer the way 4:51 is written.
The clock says 8:22
